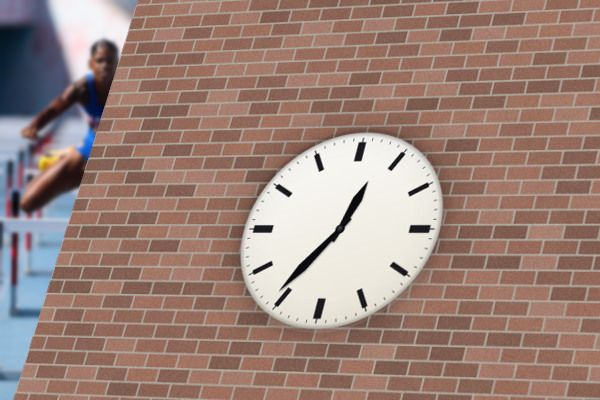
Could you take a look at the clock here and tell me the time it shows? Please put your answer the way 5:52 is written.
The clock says 12:36
